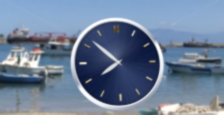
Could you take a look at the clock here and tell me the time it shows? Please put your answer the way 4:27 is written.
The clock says 7:52
